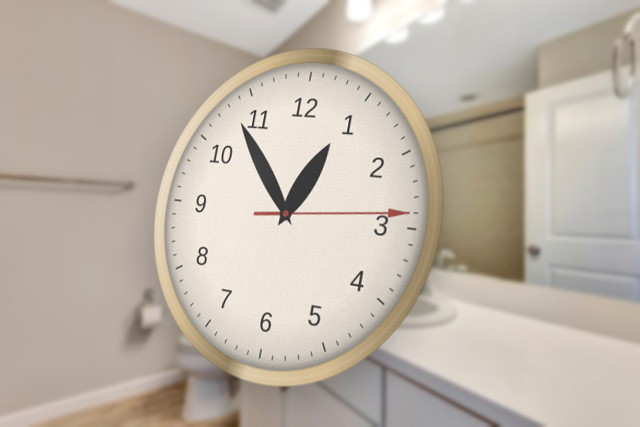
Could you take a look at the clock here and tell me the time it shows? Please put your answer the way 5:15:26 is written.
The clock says 12:53:14
